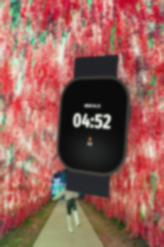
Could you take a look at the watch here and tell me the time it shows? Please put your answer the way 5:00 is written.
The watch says 4:52
